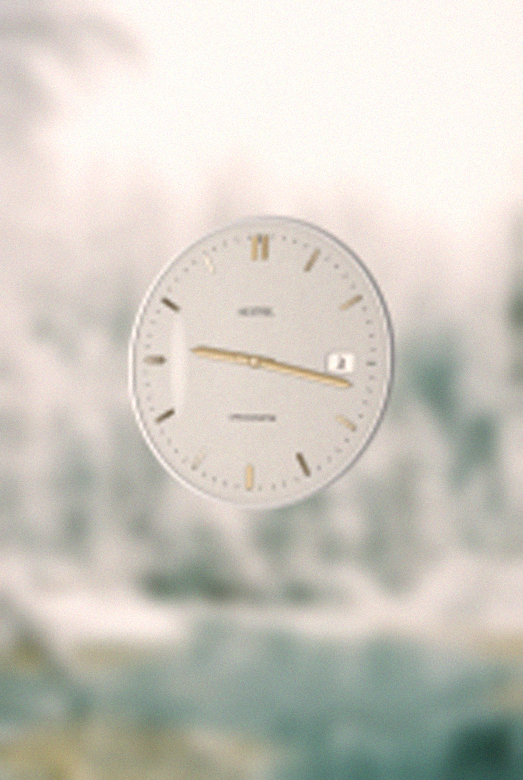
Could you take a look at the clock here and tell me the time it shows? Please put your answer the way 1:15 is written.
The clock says 9:17
